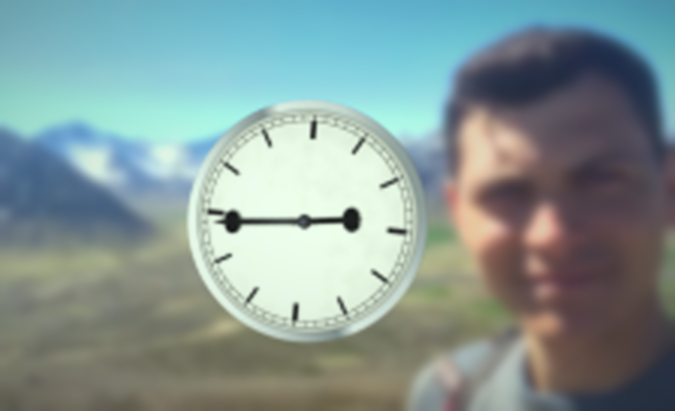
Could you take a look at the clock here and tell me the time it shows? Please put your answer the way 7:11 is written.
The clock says 2:44
